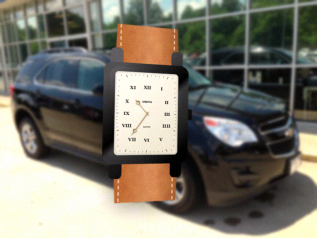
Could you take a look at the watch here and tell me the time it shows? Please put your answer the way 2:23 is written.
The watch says 10:36
